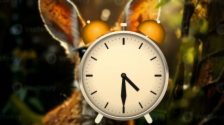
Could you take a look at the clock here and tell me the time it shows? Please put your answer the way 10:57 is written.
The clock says 4:30
